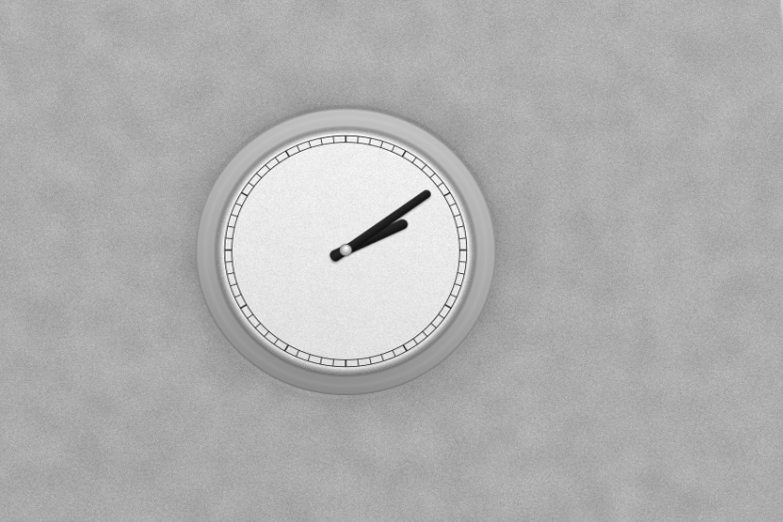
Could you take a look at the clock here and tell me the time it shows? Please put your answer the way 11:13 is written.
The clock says 2:09
